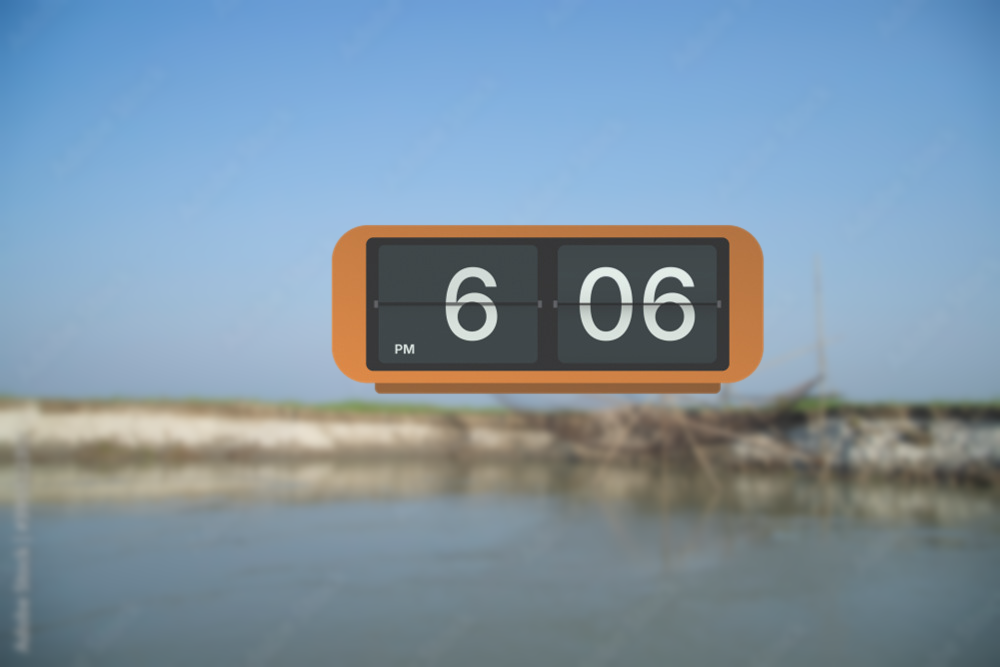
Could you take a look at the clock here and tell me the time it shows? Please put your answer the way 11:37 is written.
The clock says 6:06
